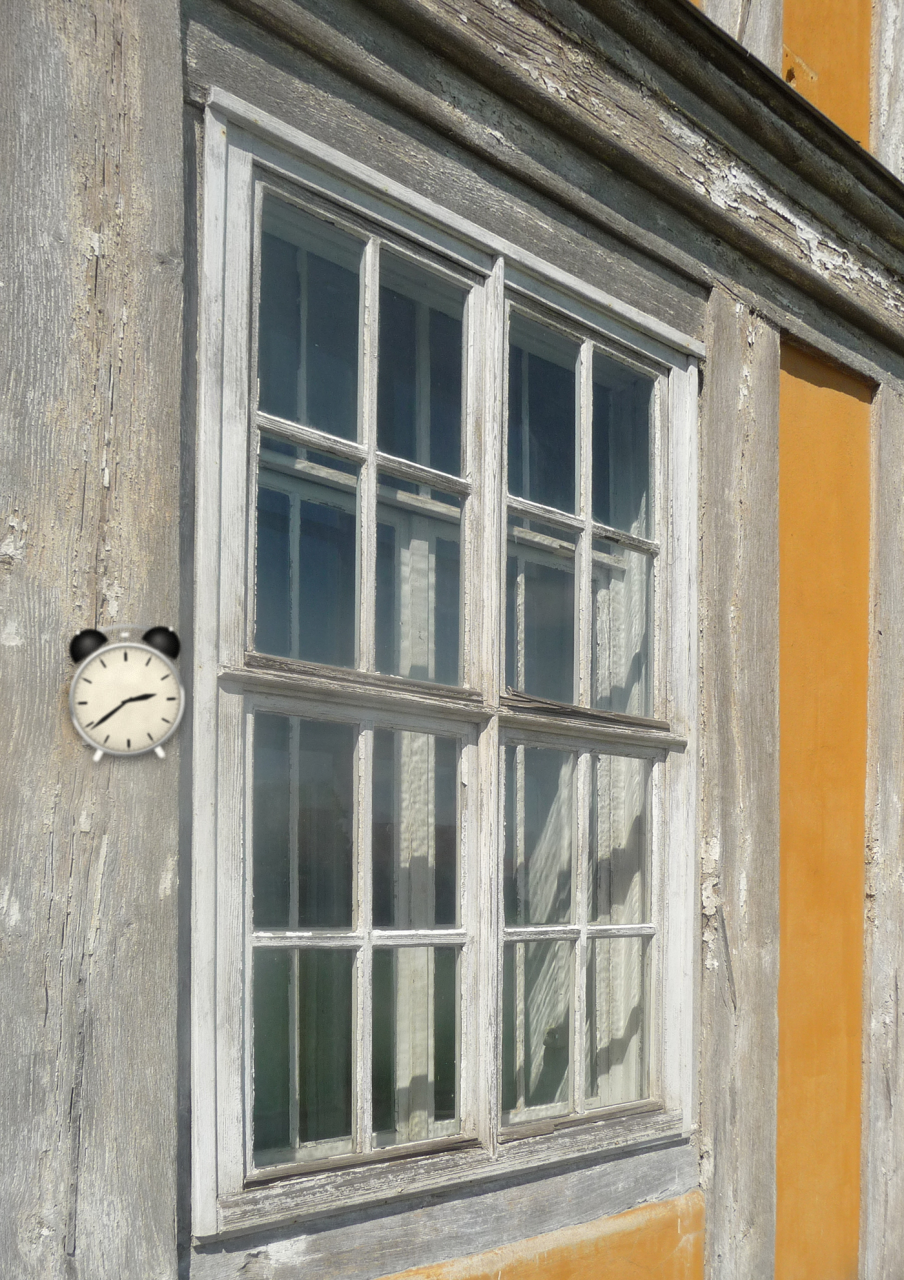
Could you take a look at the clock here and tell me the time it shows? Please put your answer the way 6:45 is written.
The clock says 2:39
